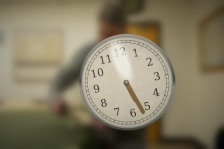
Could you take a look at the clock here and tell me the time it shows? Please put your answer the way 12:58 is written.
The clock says 5:27
